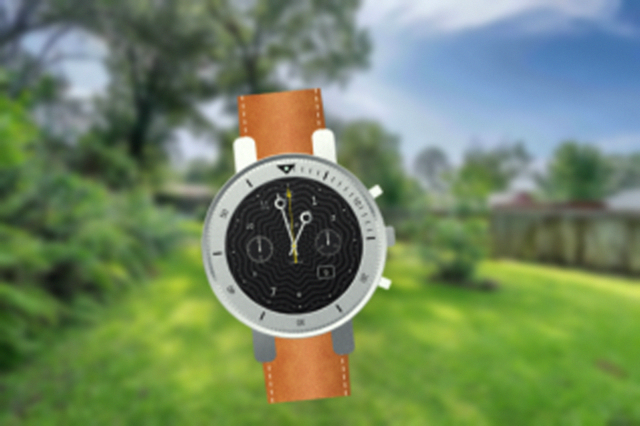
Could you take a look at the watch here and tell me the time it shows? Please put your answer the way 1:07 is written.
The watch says 12:58
